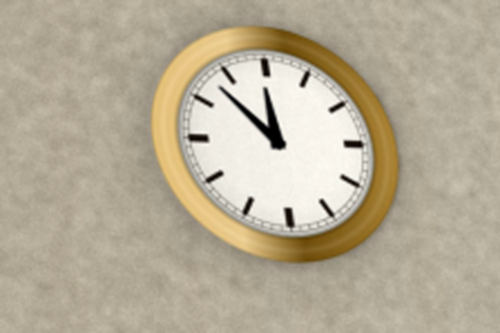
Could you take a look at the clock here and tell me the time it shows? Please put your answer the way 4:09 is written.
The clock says 11:53
